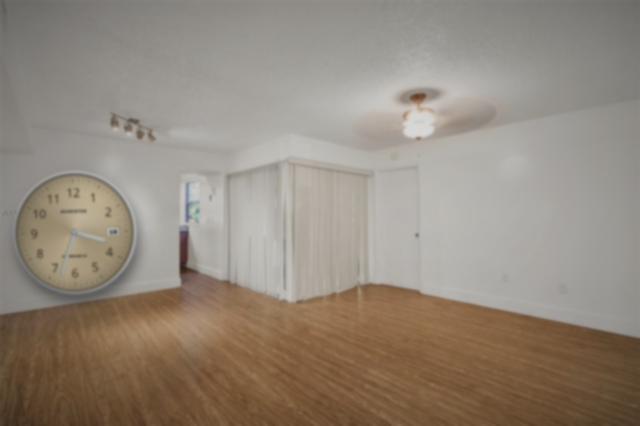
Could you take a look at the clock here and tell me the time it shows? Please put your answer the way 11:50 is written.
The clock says 3:33
